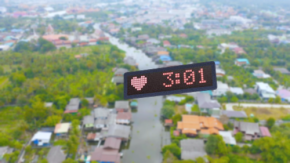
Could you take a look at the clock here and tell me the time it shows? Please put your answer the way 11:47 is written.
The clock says 3:01
